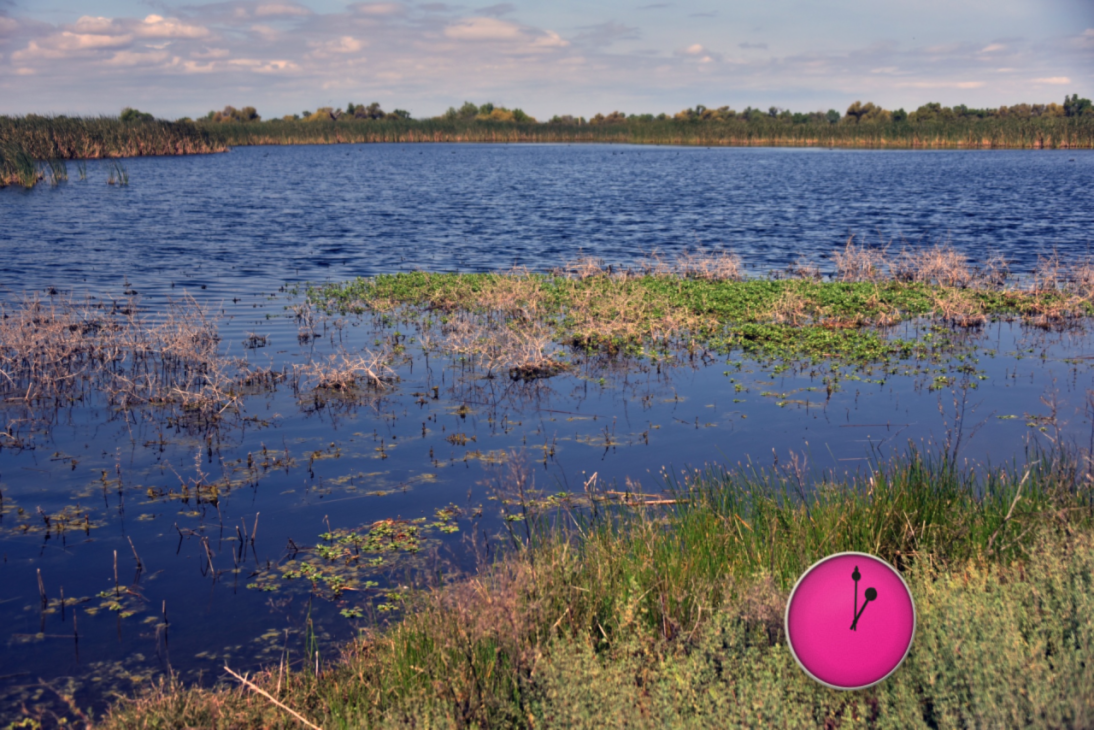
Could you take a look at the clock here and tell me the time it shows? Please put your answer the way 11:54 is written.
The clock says 1:00
